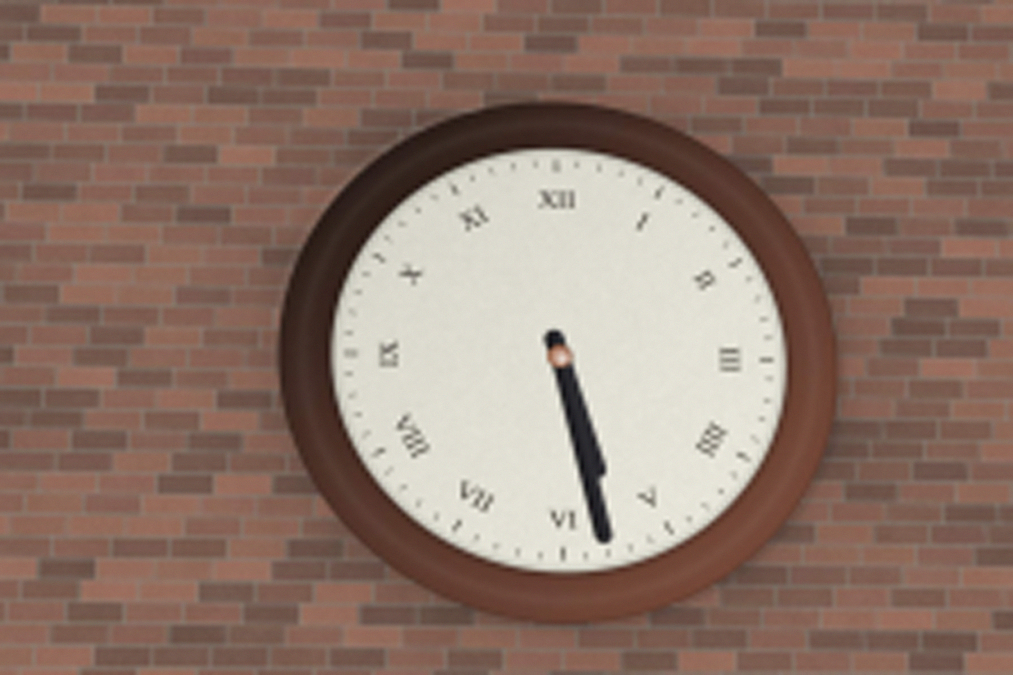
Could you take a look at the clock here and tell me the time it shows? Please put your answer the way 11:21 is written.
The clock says 5:28
